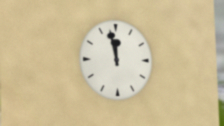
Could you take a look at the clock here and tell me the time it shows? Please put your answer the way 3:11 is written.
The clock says 11:58
